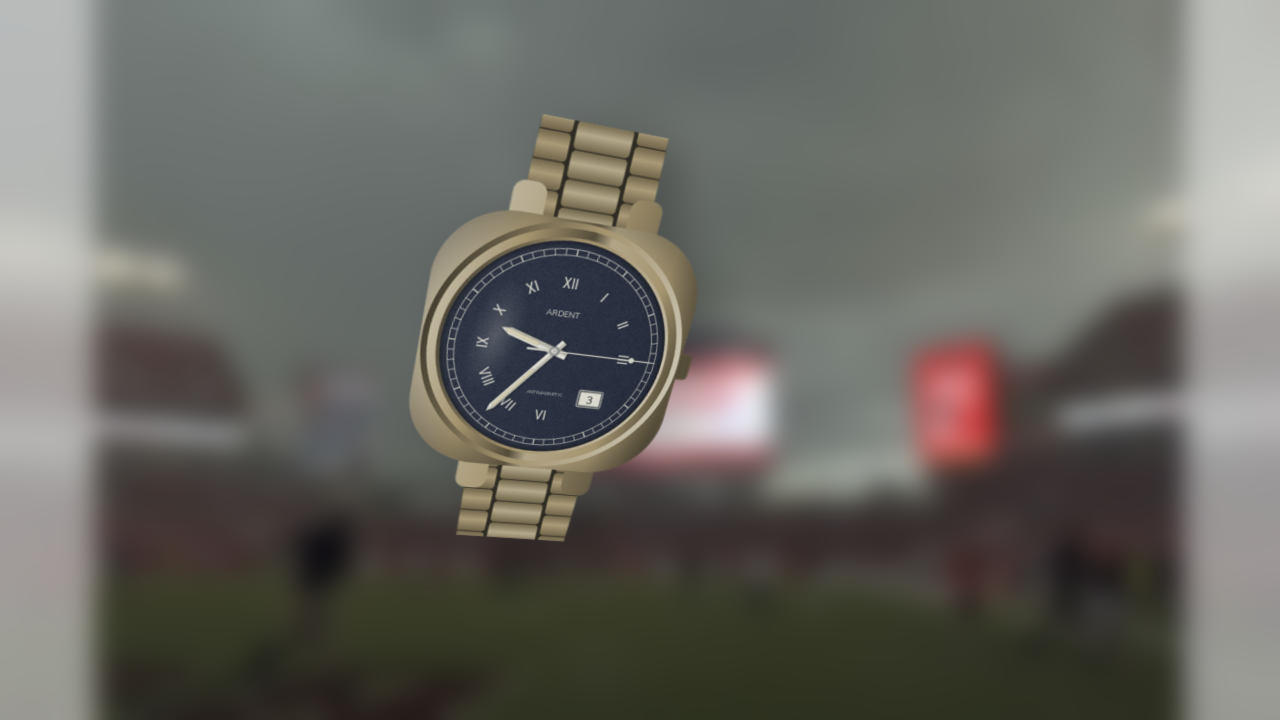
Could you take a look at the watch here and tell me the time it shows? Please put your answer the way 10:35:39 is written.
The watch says 9:36:15
